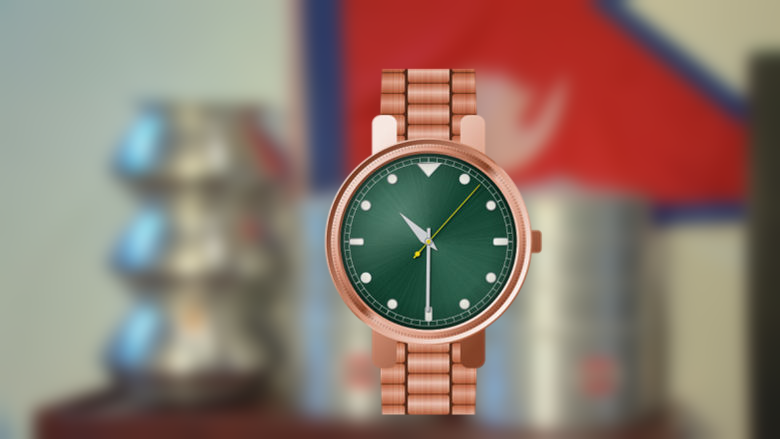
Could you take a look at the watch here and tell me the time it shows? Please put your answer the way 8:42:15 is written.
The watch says 10:30:07
